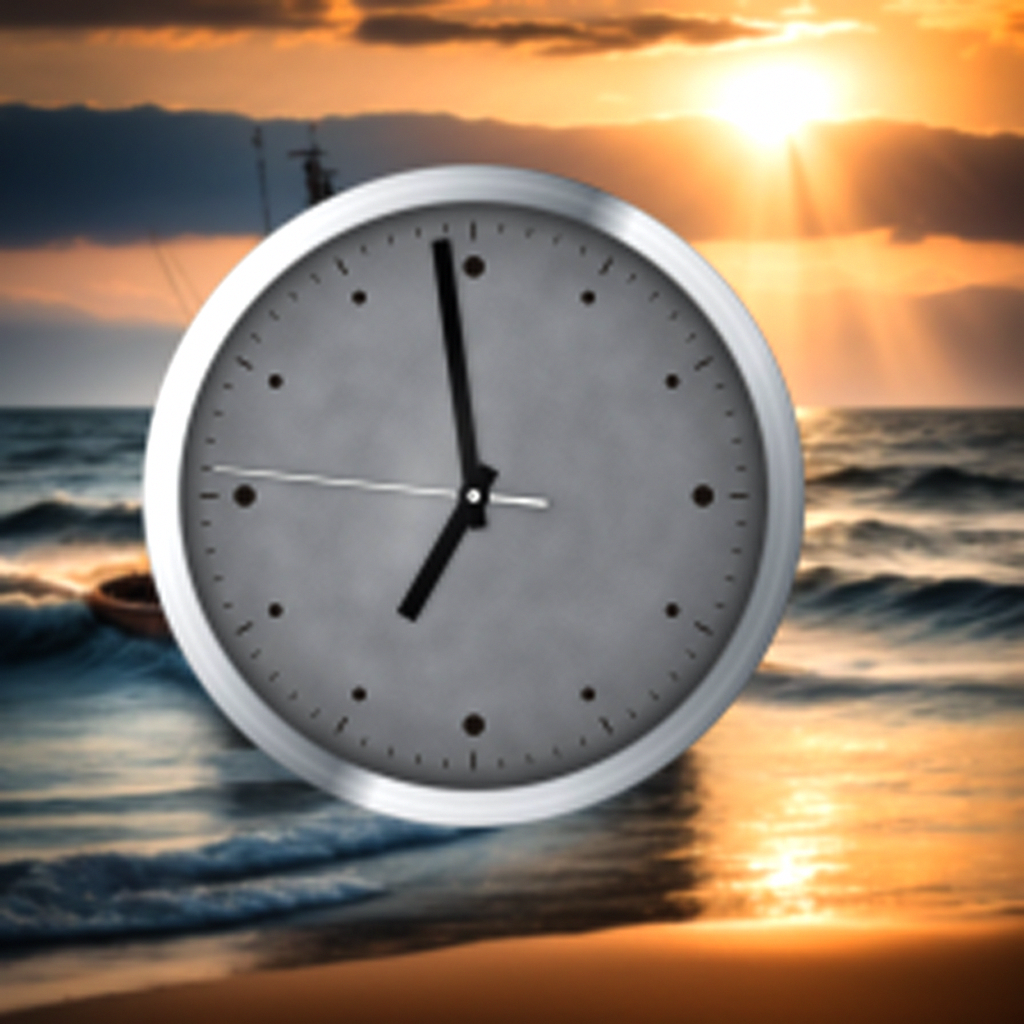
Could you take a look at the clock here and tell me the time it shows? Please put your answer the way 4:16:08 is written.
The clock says 6:58:46
